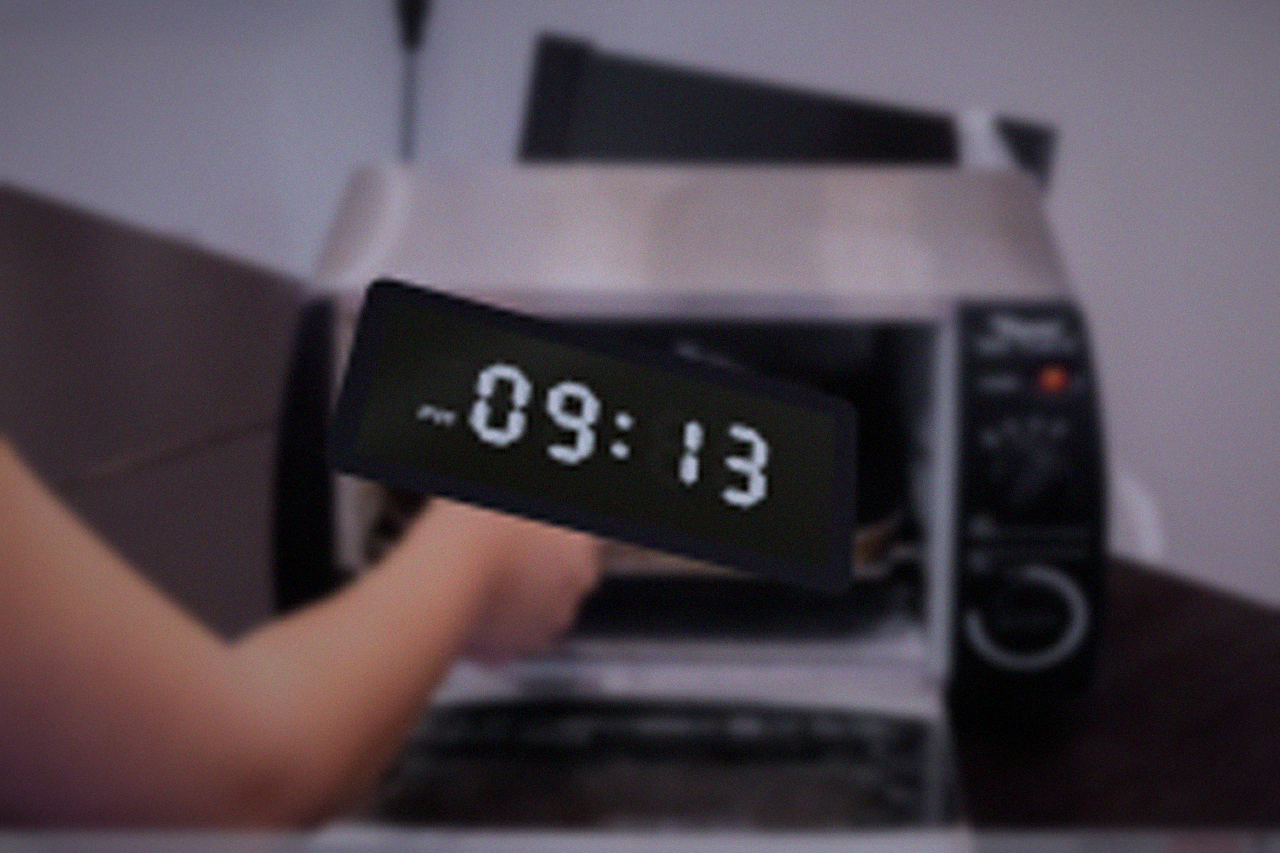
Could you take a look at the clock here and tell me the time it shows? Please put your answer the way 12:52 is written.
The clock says 9:13
